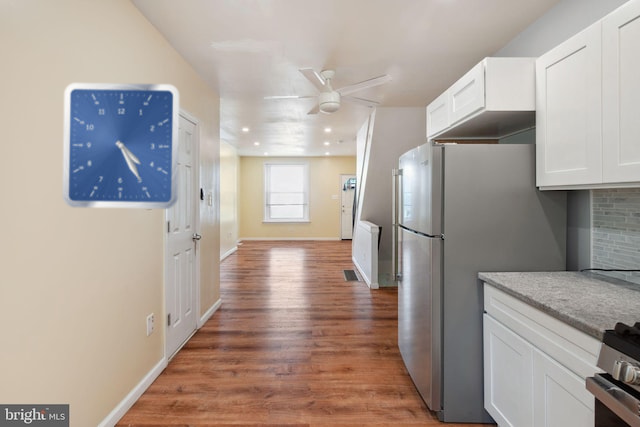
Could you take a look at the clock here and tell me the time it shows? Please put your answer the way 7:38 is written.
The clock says 4:25
